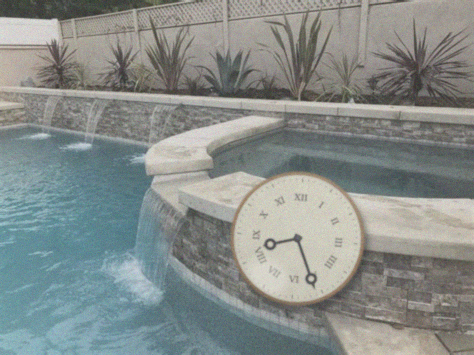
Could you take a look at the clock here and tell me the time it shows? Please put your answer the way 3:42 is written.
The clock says 8:26
